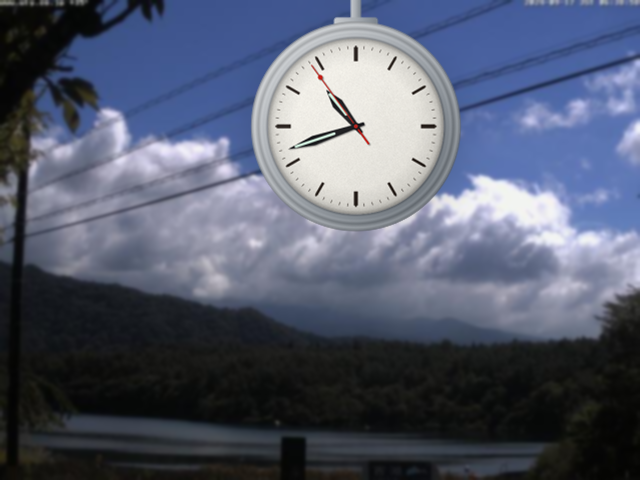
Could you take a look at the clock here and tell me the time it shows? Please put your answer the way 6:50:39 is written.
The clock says 10:41:54
